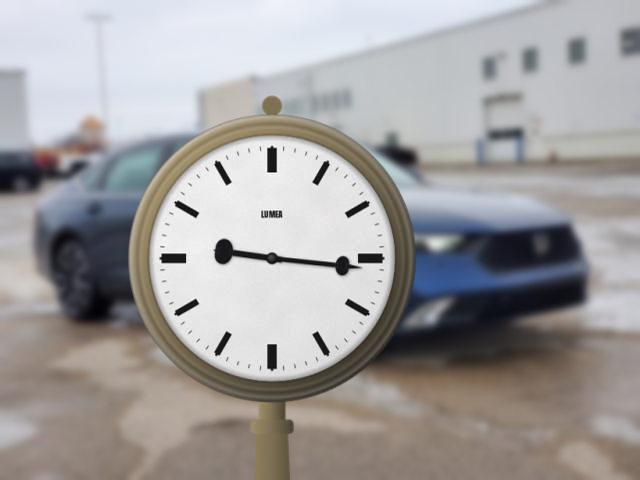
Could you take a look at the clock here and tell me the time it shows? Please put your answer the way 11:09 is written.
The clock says 9:16
